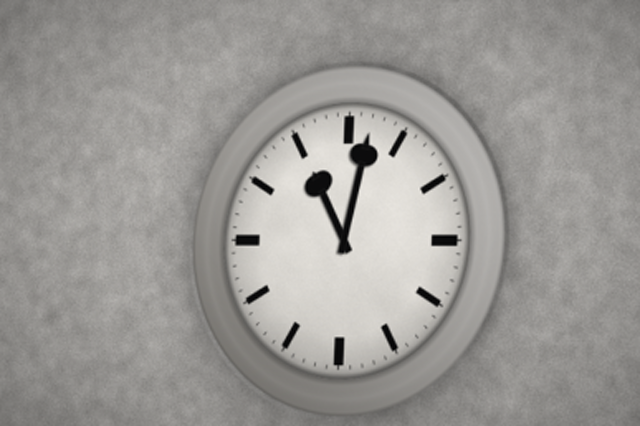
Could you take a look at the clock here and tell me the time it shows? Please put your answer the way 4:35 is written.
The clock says 11:02
